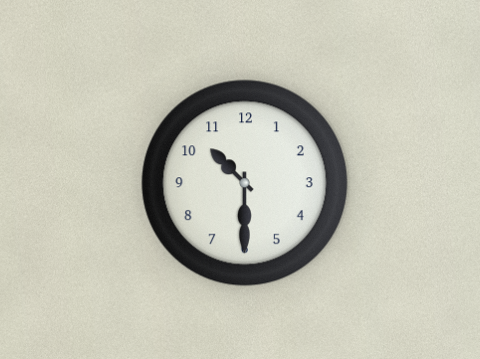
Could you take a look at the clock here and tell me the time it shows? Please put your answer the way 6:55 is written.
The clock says 10:30
